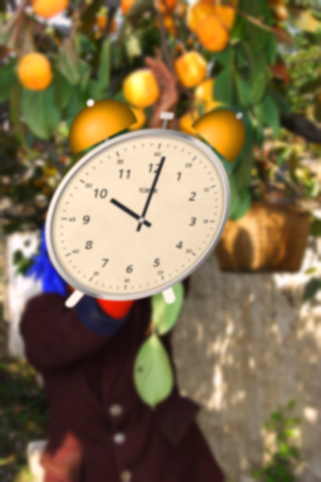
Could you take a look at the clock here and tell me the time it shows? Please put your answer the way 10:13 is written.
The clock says 10:01
